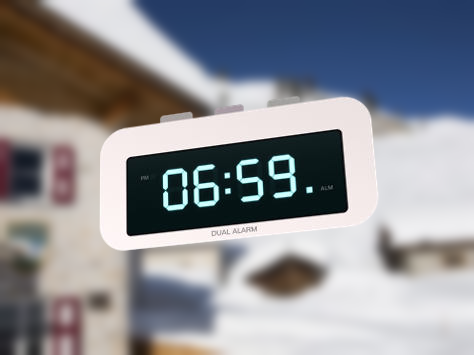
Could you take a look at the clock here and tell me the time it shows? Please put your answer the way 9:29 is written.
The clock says 6:59
